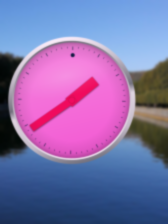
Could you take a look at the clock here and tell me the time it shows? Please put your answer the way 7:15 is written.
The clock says 1:39
